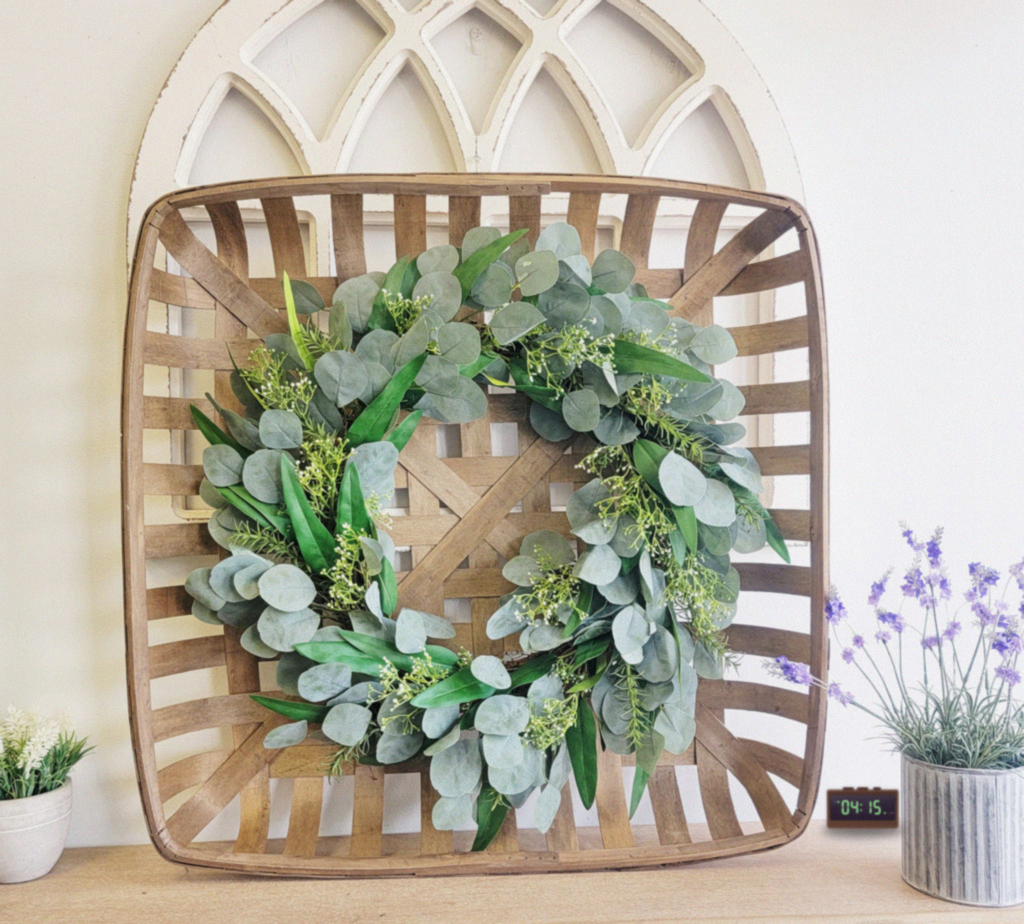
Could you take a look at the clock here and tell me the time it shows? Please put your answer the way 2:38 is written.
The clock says 4:15
